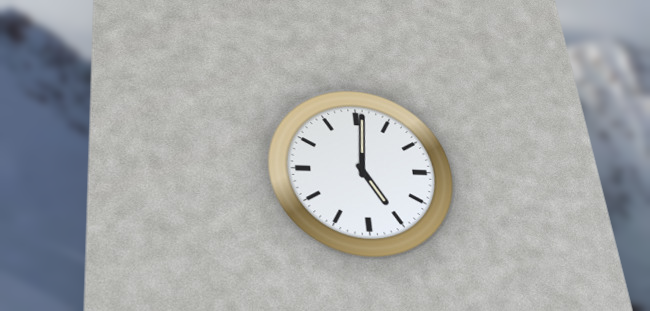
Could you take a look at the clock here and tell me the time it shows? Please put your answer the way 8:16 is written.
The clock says 5:01
